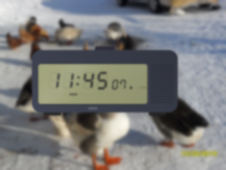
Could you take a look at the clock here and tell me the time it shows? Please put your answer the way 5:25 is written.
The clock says 11:45
